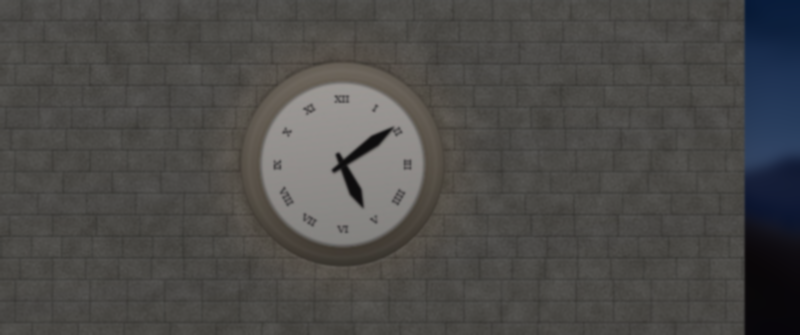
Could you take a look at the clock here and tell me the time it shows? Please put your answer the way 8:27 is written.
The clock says 5:09
